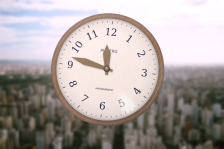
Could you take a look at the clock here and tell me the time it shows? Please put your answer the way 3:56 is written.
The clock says 11:47
